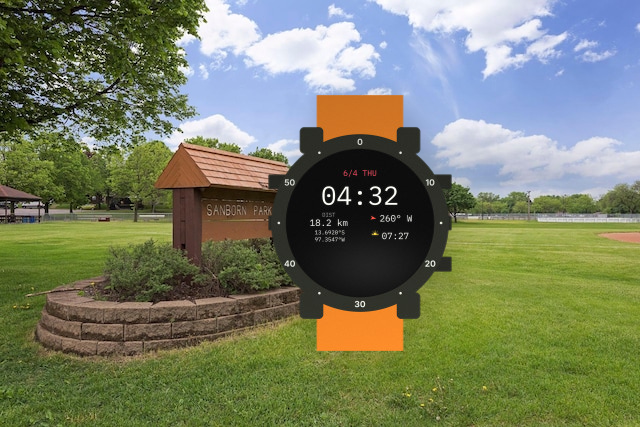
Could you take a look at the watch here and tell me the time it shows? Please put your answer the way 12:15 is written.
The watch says 4:32
